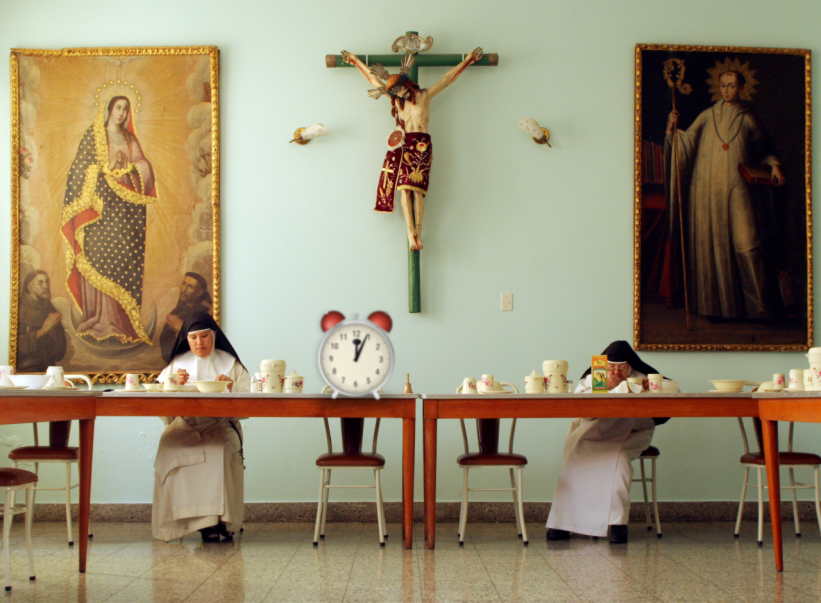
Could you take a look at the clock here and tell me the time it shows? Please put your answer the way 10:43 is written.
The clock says 12:04
